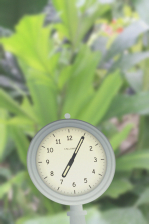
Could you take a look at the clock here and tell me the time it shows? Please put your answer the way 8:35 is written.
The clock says 7:05
